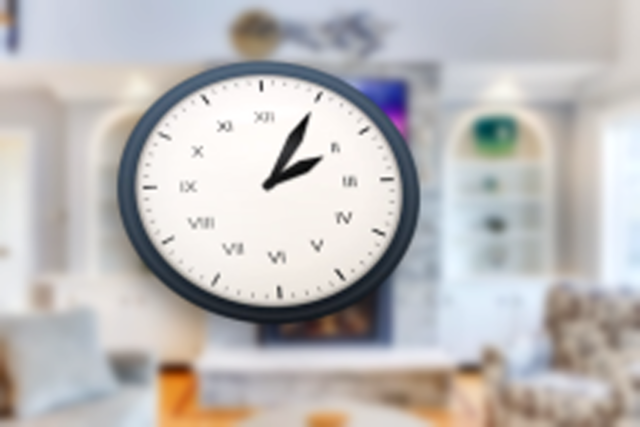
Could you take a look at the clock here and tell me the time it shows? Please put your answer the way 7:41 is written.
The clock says 2:05
